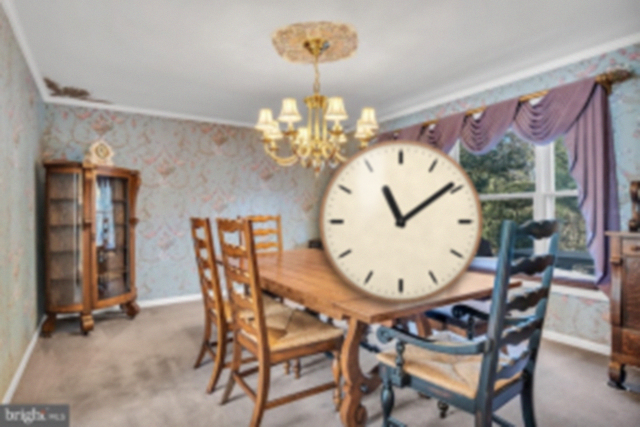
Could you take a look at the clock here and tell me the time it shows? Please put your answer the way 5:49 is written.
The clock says 11:09
